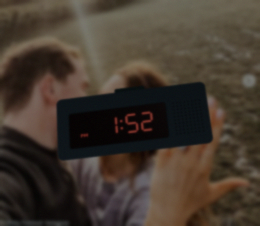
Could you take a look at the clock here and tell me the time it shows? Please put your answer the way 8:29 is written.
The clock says 1:52
